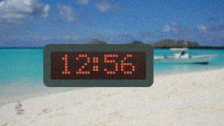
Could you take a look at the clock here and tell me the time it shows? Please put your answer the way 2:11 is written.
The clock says 12:56
